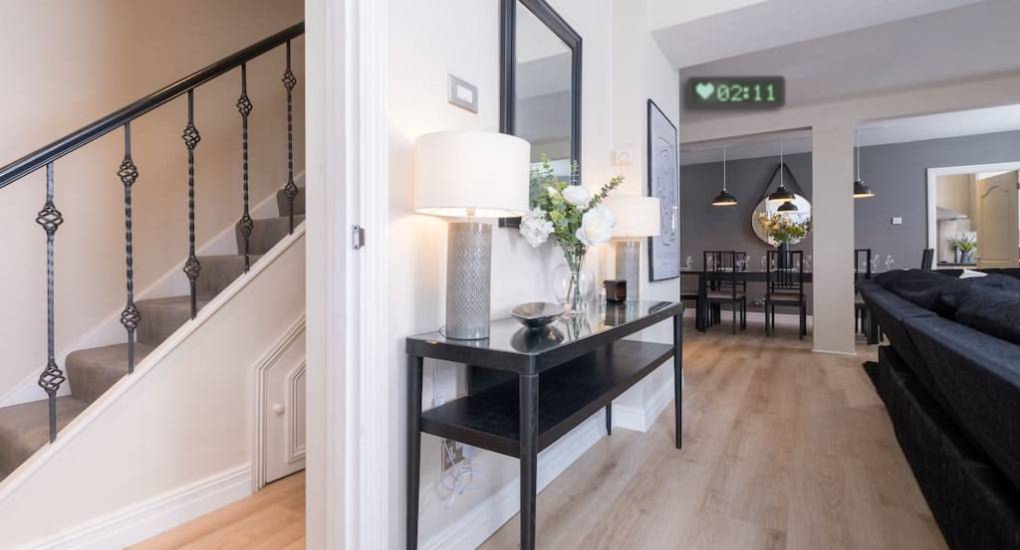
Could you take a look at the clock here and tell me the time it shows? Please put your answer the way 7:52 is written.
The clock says 2:11
